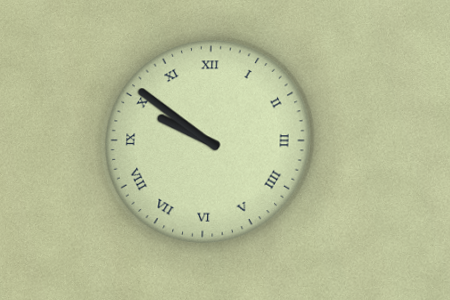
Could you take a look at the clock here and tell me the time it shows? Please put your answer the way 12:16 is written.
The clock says 9:51
